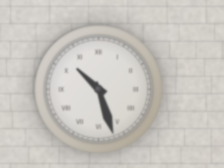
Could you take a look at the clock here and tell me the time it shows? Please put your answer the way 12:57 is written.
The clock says 10:27
